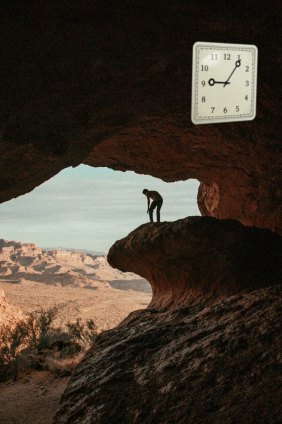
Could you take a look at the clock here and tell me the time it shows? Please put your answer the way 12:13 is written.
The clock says 9:06
